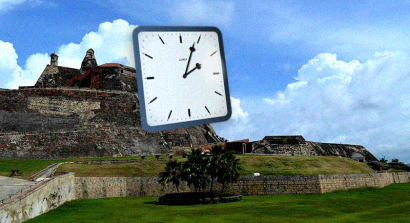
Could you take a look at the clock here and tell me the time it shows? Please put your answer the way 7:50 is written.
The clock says 2:04
